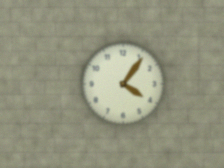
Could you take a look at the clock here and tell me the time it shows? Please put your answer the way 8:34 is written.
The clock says 4:06
